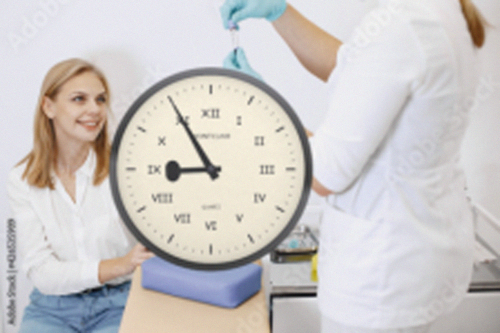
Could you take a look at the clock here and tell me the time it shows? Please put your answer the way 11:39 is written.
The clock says 8:55
